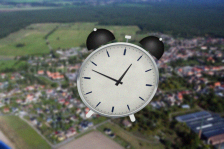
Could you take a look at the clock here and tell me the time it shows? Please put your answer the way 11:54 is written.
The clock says 12:48
